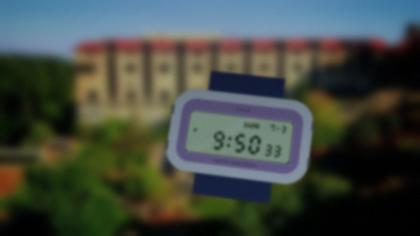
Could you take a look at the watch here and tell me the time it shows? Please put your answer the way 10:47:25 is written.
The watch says 9:50:33
